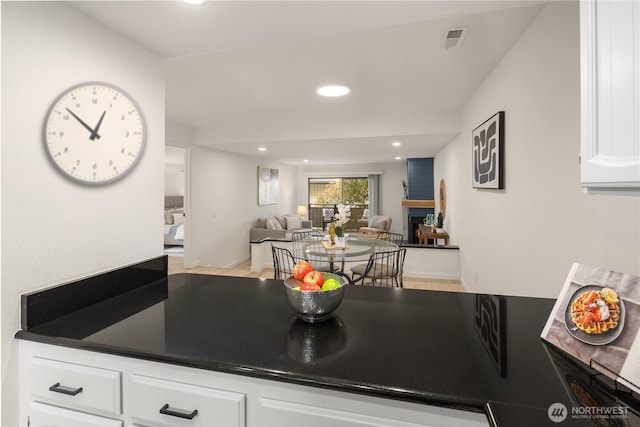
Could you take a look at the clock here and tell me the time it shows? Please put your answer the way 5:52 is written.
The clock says 12:52
